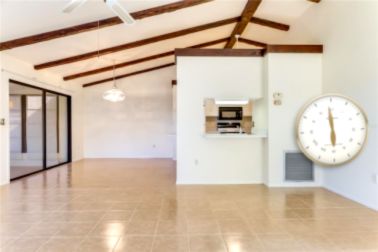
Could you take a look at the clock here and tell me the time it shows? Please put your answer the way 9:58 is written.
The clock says 5:59
